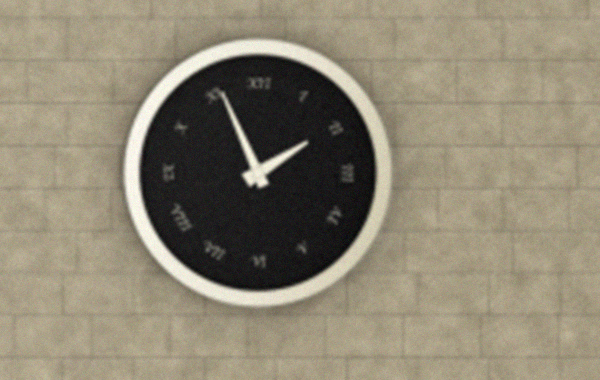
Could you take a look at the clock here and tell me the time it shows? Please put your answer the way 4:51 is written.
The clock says 1:56
